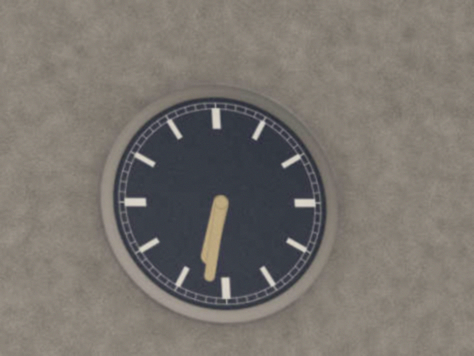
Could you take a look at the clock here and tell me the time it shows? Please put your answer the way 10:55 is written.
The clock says 6:32
